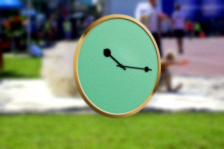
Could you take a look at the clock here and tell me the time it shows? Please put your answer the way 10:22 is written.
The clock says 10:16
